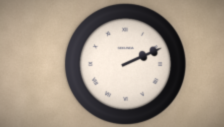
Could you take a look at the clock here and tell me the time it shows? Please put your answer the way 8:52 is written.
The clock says 2:11
